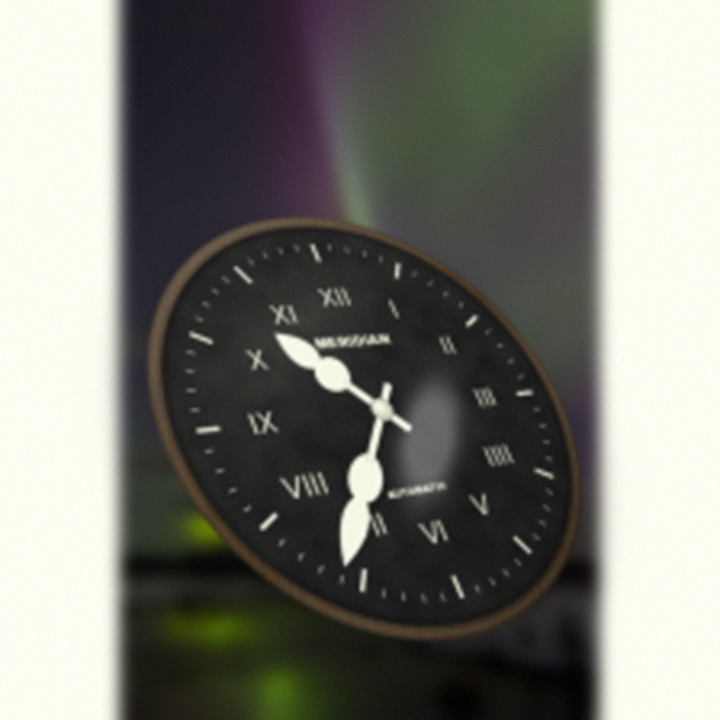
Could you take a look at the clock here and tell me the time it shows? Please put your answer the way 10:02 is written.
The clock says 10:36
